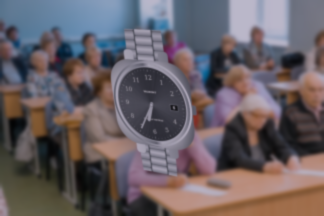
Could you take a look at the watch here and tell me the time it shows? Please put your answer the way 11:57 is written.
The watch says 6:35
